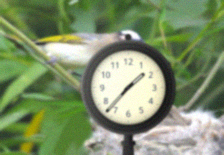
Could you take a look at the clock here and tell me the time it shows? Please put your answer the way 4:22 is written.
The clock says 1:37
